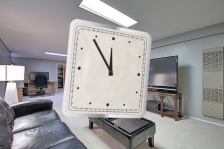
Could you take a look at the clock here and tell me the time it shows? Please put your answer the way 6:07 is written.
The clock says 11:54
